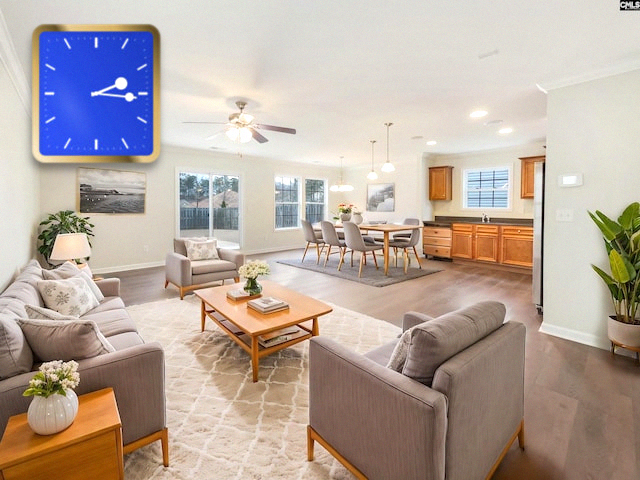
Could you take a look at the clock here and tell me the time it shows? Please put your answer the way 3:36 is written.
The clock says 2:16
